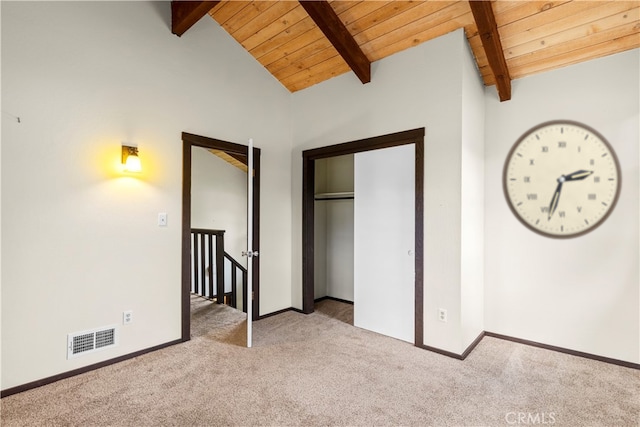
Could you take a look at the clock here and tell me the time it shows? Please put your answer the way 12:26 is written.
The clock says 2:33
